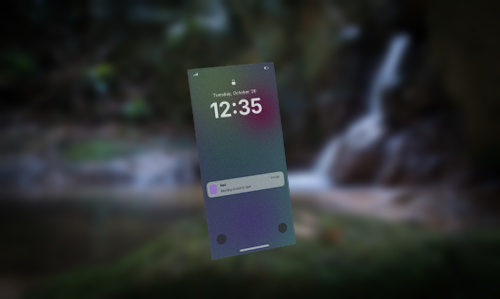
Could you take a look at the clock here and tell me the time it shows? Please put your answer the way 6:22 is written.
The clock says 12:35
